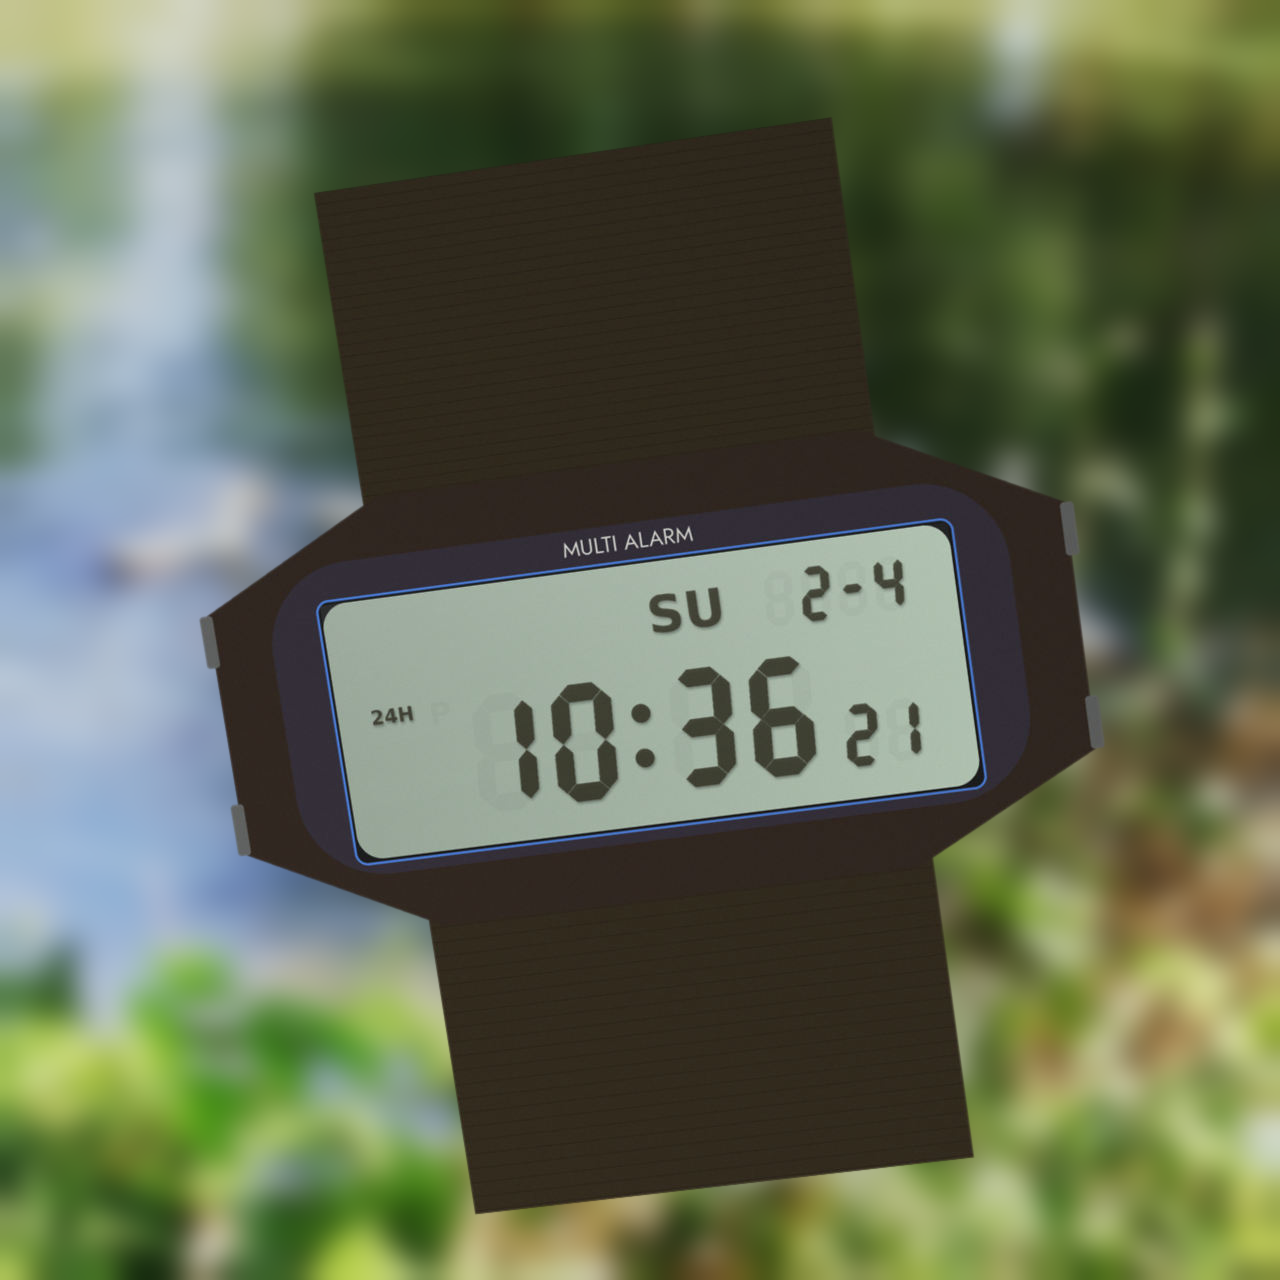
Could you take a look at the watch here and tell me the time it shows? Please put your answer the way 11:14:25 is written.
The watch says 10:36:21
